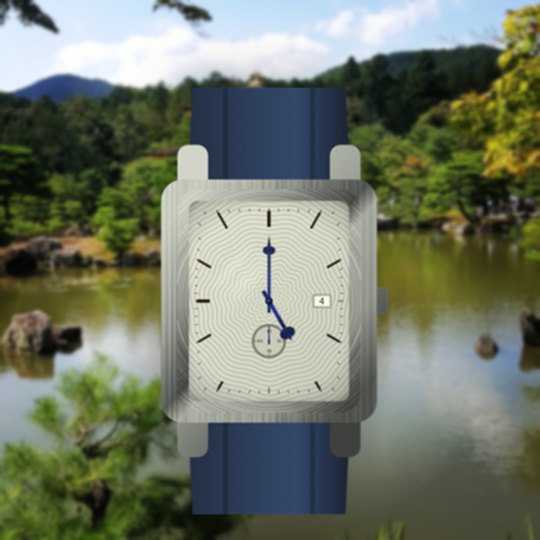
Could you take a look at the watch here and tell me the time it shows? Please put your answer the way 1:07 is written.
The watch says 5:00
